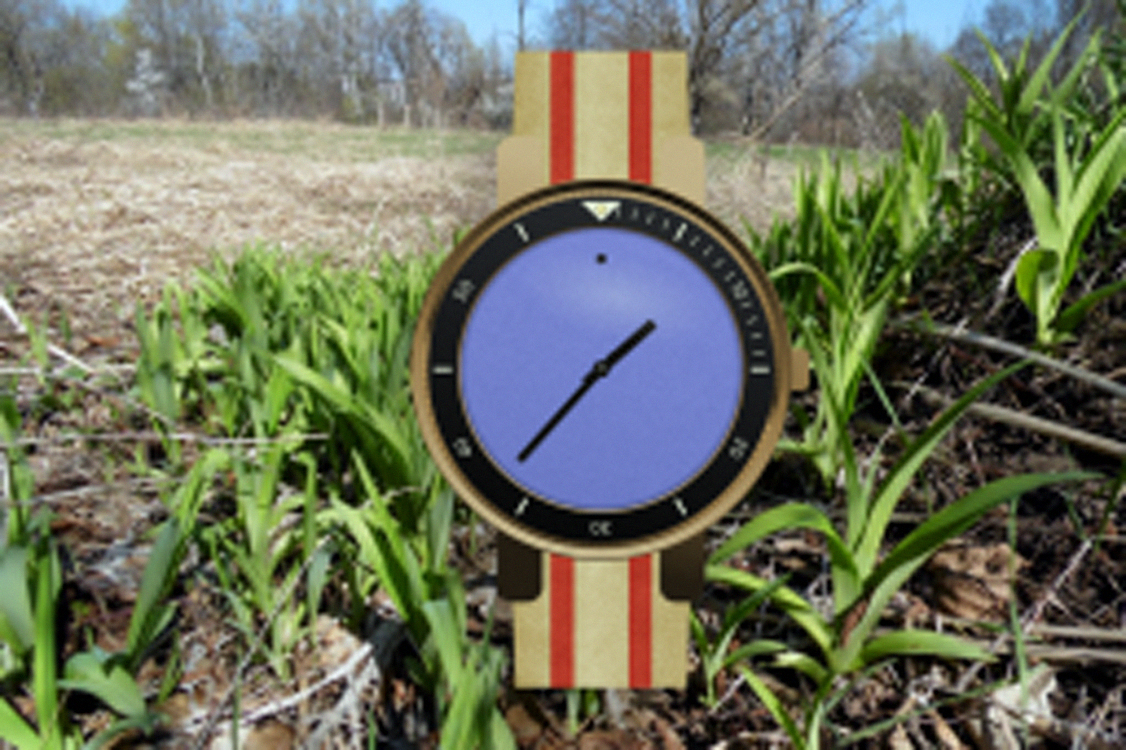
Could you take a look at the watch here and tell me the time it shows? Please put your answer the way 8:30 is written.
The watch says 1:37
